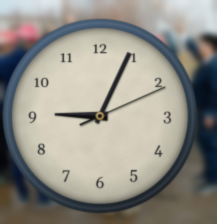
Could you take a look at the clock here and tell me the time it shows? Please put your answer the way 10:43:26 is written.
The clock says 9:04:11
